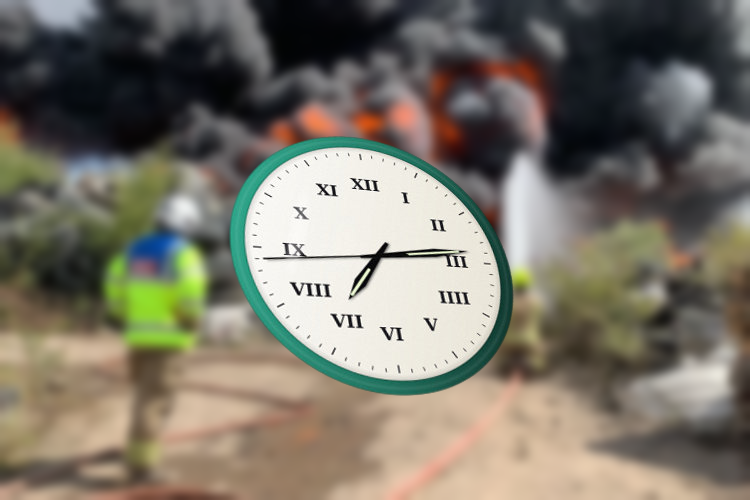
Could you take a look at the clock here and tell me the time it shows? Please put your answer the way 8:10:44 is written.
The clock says 7:13:44
